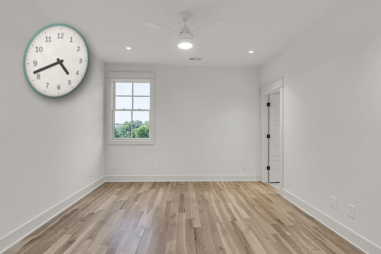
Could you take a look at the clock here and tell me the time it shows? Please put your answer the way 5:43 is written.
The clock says 4:42
